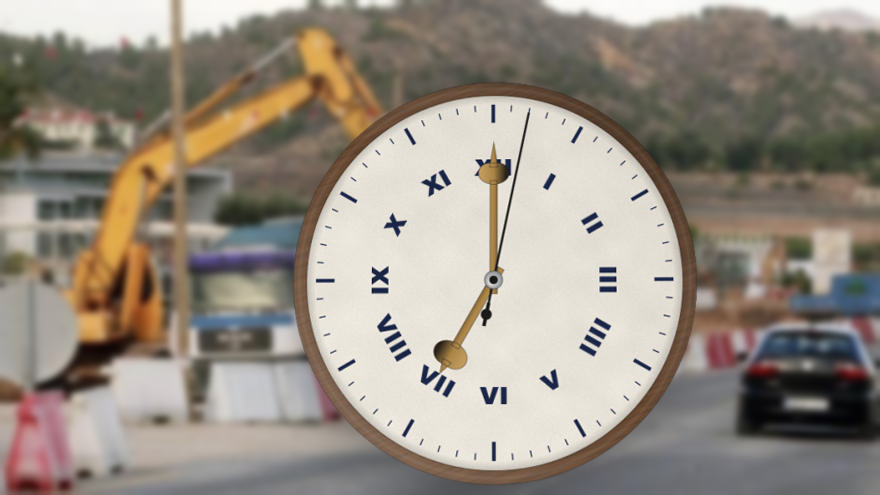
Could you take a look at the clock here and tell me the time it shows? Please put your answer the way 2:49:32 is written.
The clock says 7:00:02
